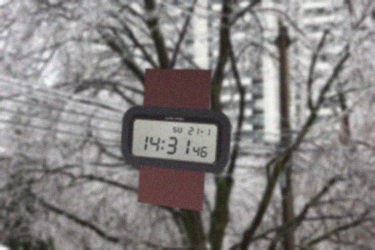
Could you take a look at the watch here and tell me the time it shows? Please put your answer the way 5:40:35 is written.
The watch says 14:31:46
